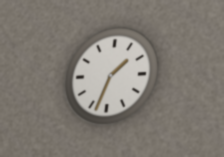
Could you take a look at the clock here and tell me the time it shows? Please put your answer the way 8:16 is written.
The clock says 1:33
